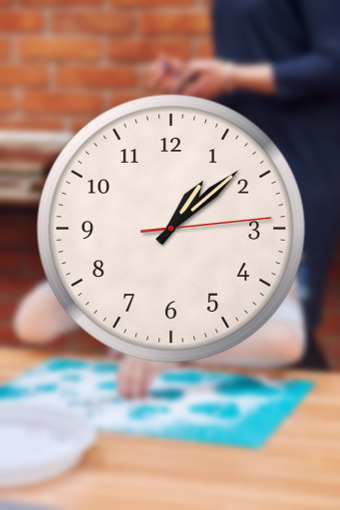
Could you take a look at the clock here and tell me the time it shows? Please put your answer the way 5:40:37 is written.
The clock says 1:08:14
